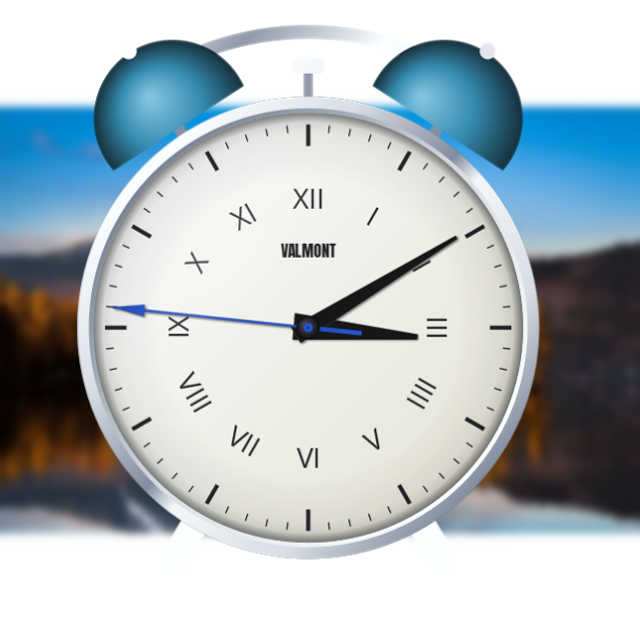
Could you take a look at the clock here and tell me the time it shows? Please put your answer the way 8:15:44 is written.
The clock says 3:09:46
